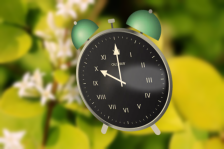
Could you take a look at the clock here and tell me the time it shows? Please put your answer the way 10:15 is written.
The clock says 10:00
